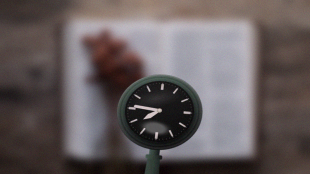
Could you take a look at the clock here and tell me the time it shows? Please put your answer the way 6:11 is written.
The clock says 7:46
